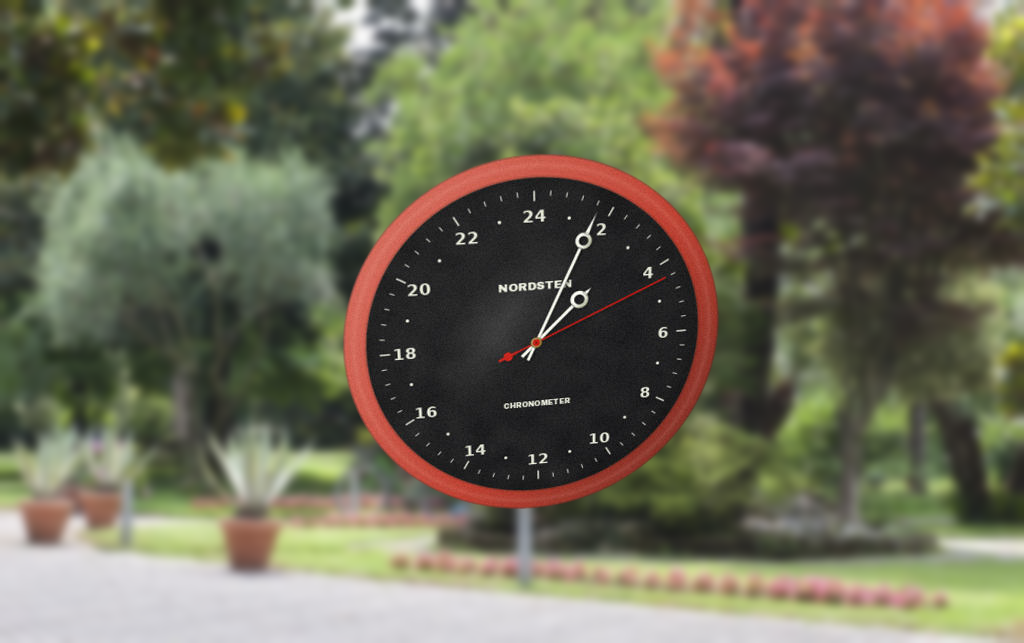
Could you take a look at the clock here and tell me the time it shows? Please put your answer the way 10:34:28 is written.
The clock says 3:04:11
